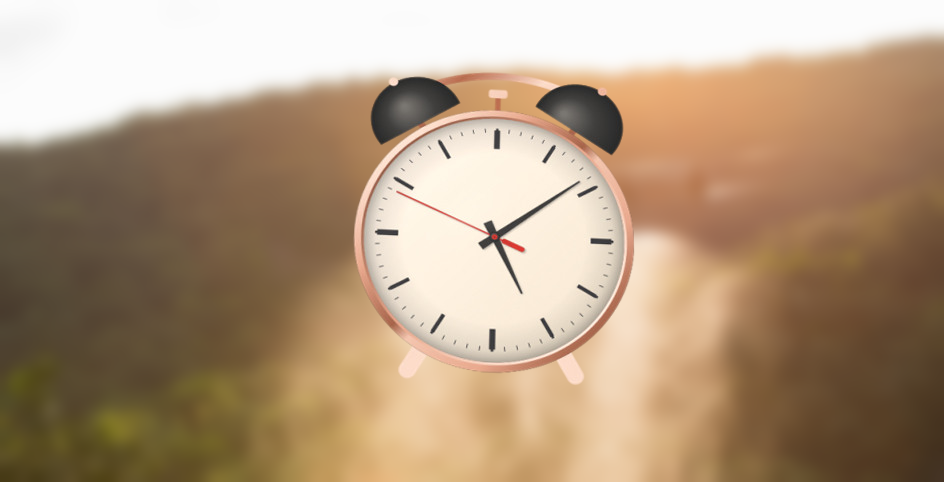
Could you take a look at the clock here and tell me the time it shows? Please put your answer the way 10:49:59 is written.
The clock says 5:08:49
